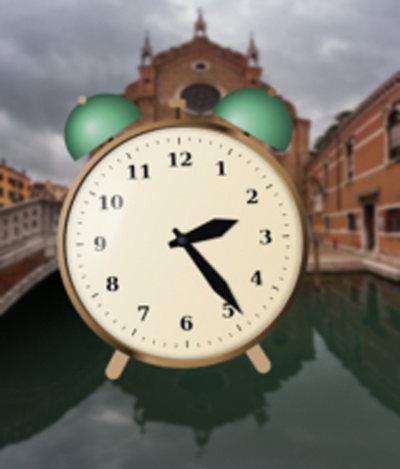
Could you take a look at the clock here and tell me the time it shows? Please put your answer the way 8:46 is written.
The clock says 2:24
